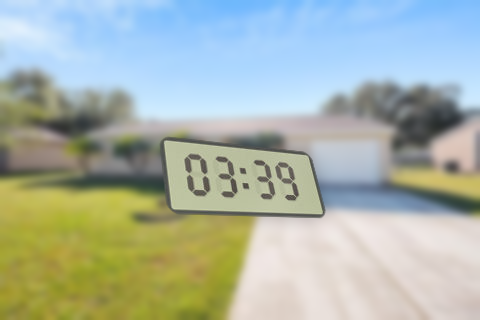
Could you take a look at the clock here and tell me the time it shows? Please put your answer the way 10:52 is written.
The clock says 3:39
